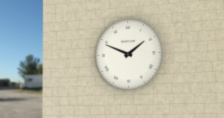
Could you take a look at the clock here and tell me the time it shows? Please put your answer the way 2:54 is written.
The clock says 1:49
